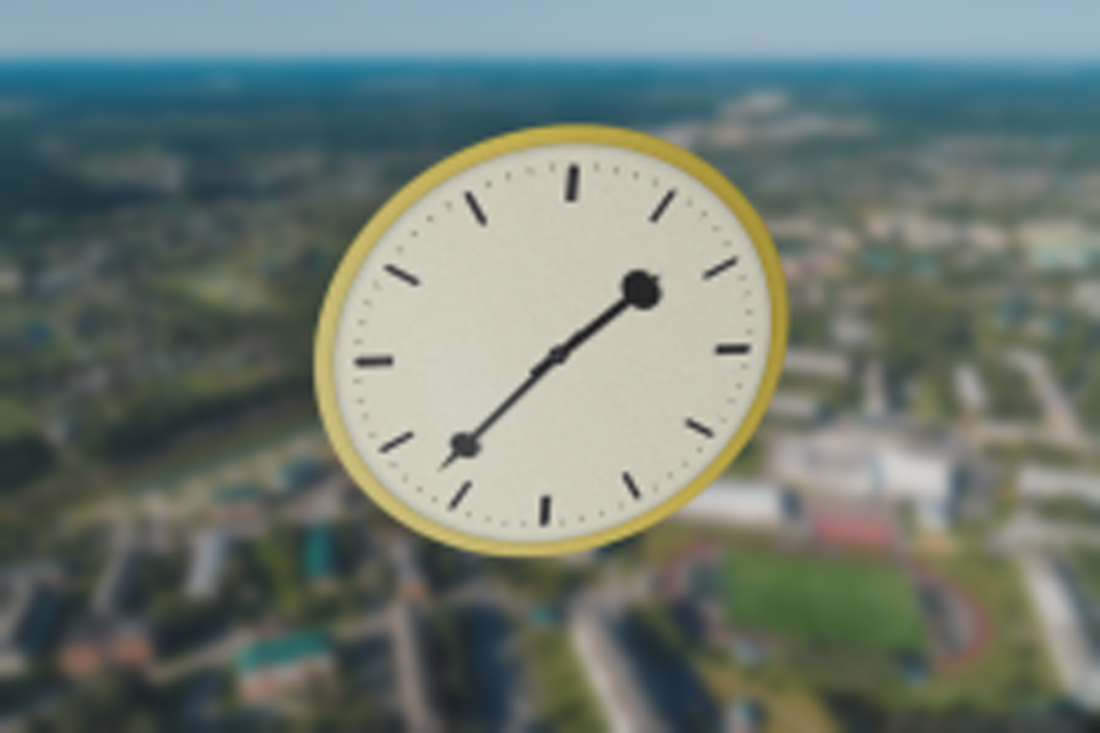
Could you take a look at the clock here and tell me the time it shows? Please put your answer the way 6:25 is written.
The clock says 1:37
